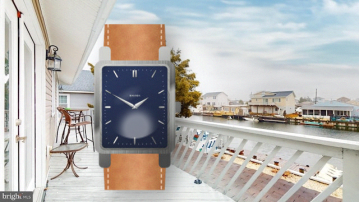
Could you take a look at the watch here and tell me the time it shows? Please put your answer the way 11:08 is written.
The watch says 1:50
